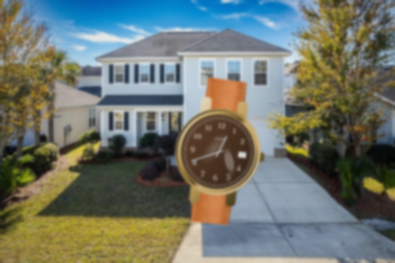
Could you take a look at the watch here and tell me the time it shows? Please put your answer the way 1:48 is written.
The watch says 12:41
